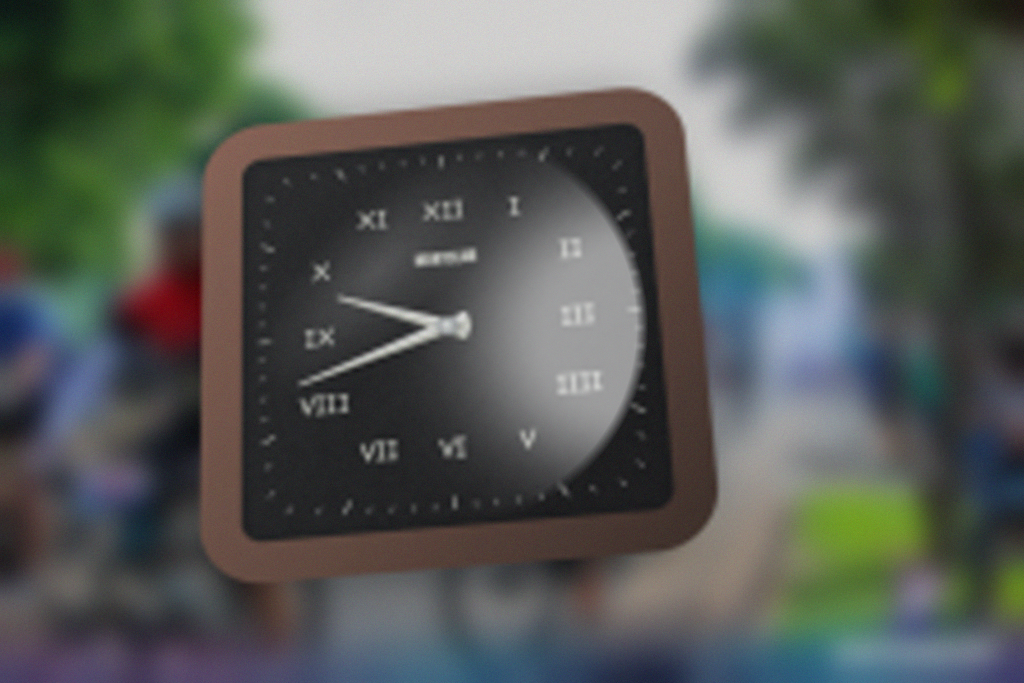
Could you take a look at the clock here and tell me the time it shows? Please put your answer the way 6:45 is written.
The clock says 9:42
